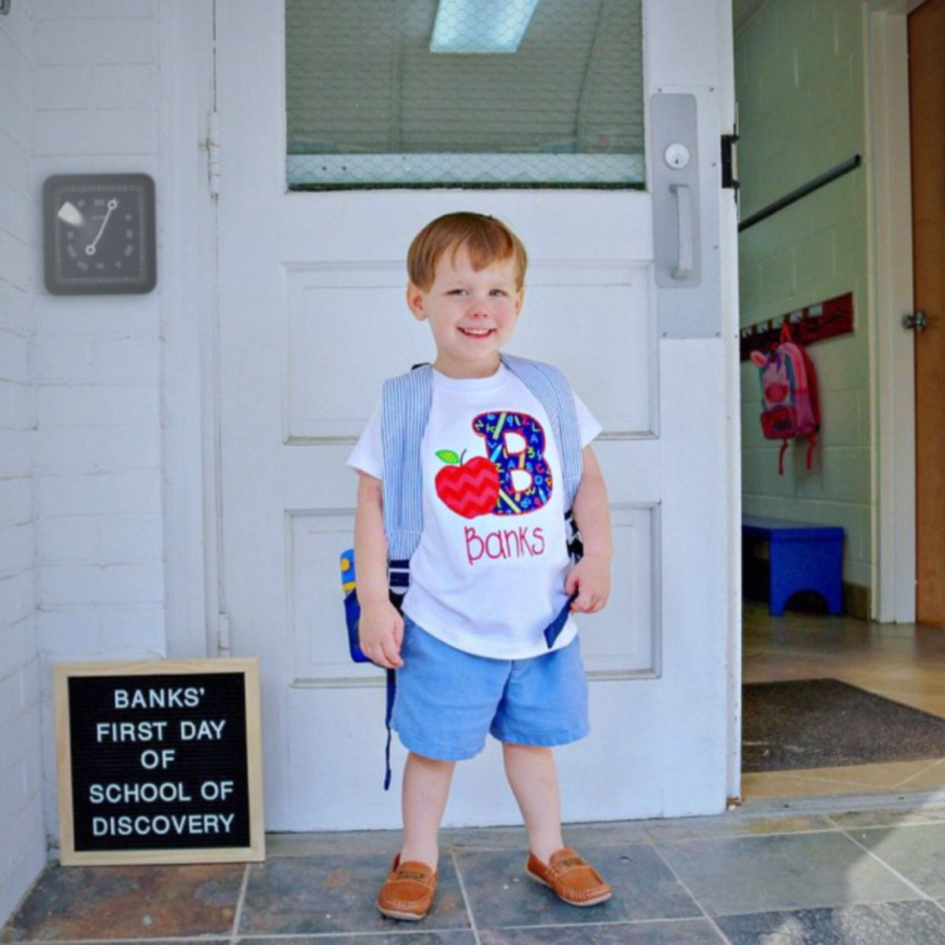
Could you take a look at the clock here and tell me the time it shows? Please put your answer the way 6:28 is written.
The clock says 7:04
